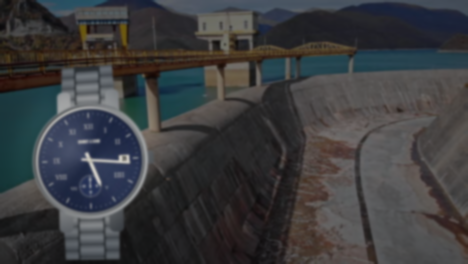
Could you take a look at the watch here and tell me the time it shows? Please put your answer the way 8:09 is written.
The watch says 5:16
